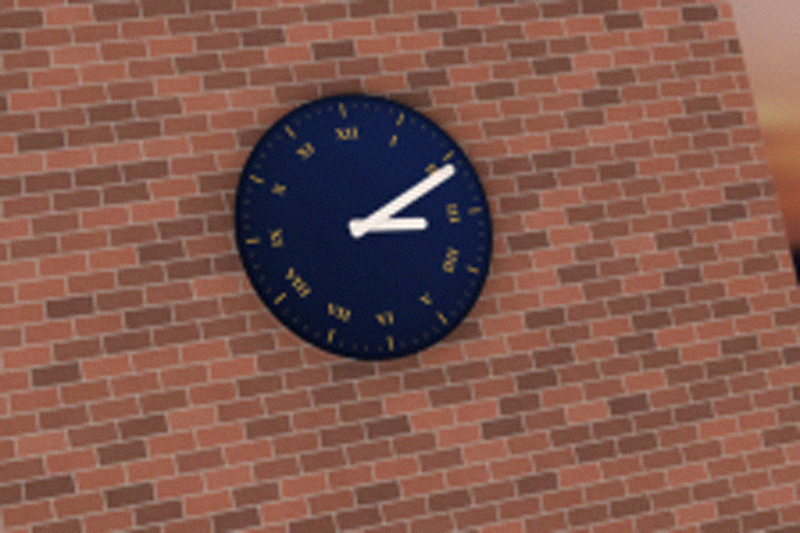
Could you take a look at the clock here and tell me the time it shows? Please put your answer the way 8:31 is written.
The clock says 3:11
